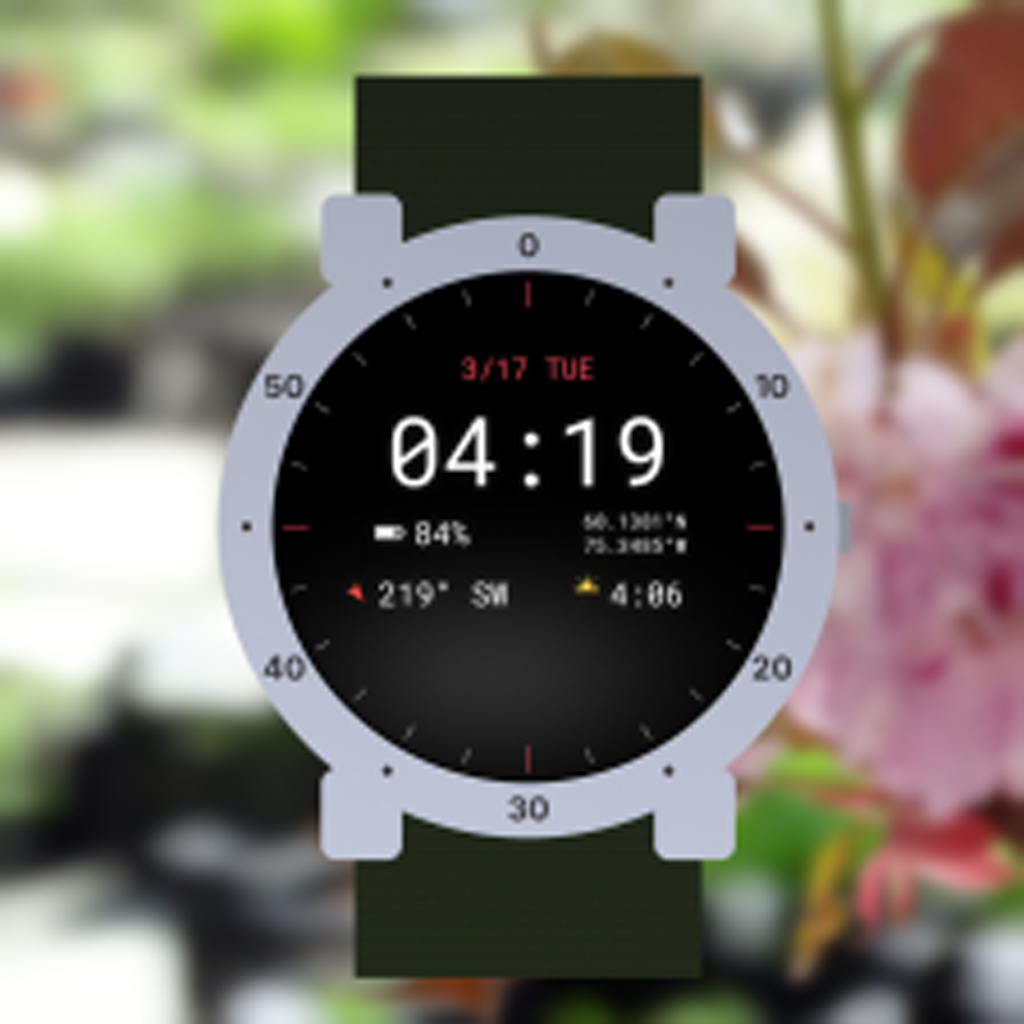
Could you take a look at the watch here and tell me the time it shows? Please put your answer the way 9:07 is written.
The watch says 4:19
